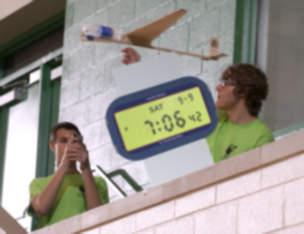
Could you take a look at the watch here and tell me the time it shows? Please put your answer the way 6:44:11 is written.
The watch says 7:06:42
